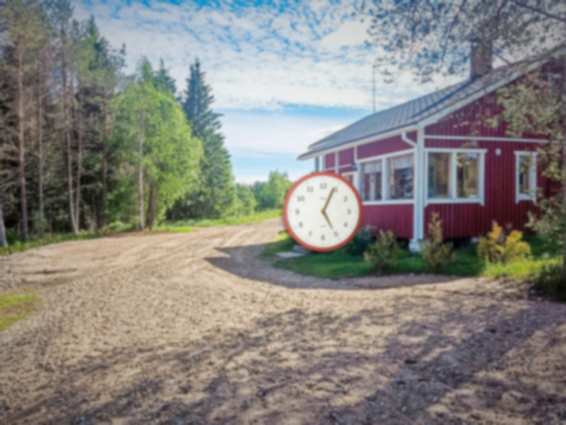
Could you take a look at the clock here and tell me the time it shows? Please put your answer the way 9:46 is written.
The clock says 5:04
